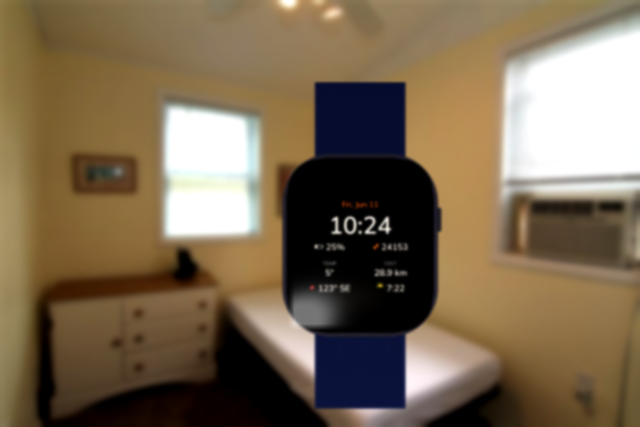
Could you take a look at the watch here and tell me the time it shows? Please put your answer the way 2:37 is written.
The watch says 10:24
